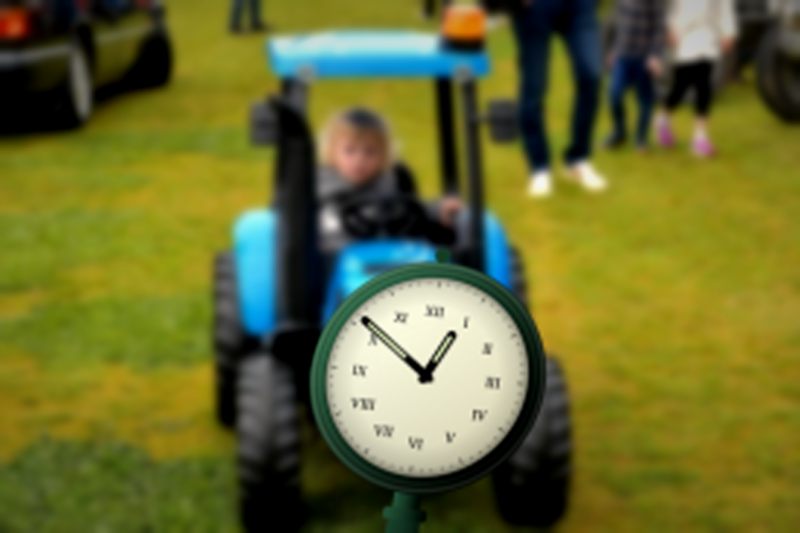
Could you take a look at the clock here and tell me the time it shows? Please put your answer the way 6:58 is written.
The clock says 12:51
